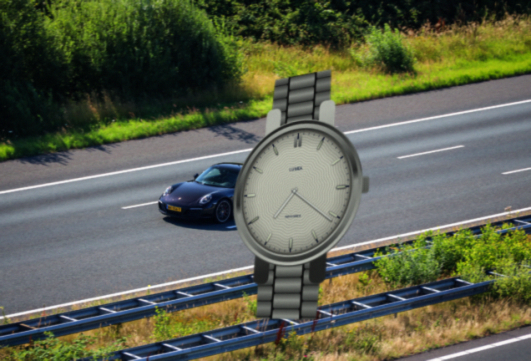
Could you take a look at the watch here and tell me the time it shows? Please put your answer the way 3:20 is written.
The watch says 7:21
